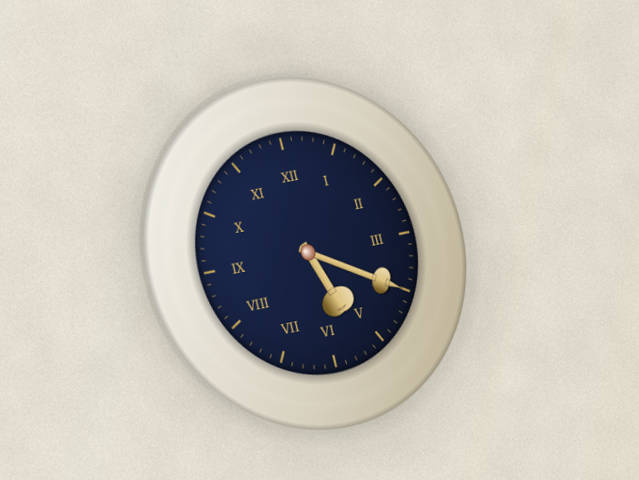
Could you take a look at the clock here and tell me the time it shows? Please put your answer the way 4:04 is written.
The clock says 5:20
